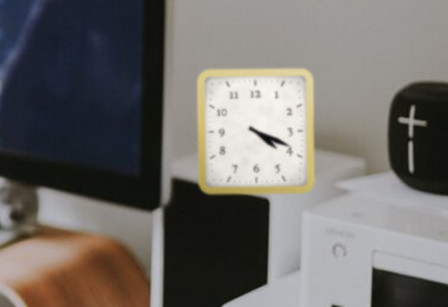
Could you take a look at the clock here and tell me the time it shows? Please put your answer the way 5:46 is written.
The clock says 4:19
